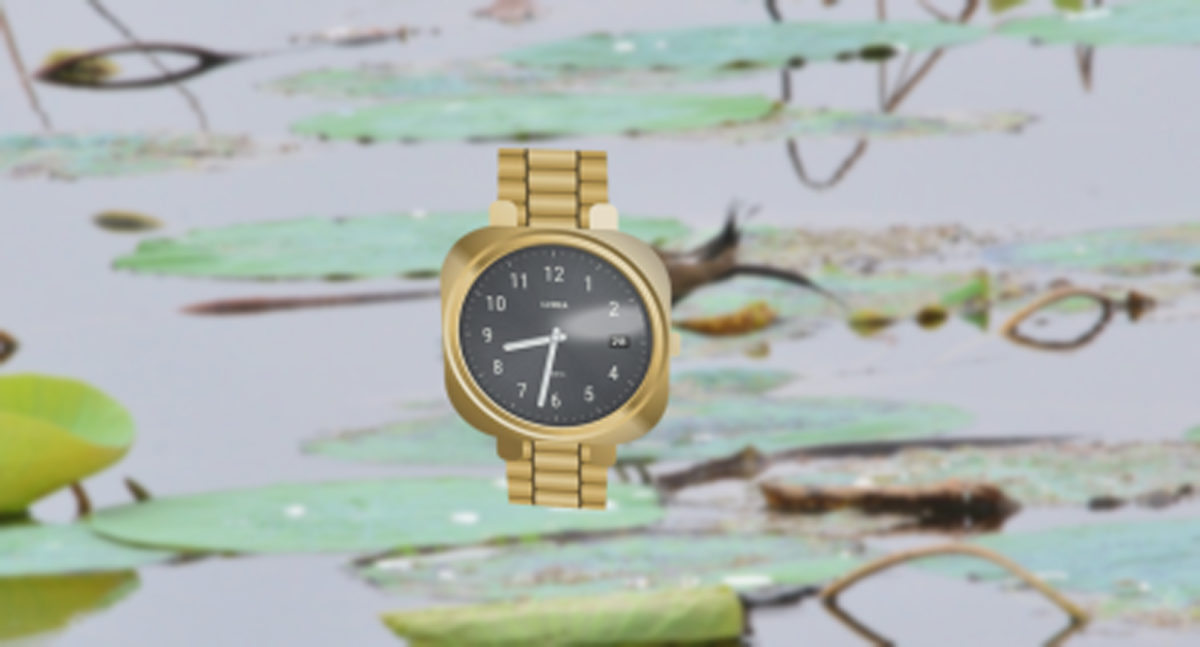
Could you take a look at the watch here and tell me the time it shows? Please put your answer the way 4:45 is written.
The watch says 8:32
